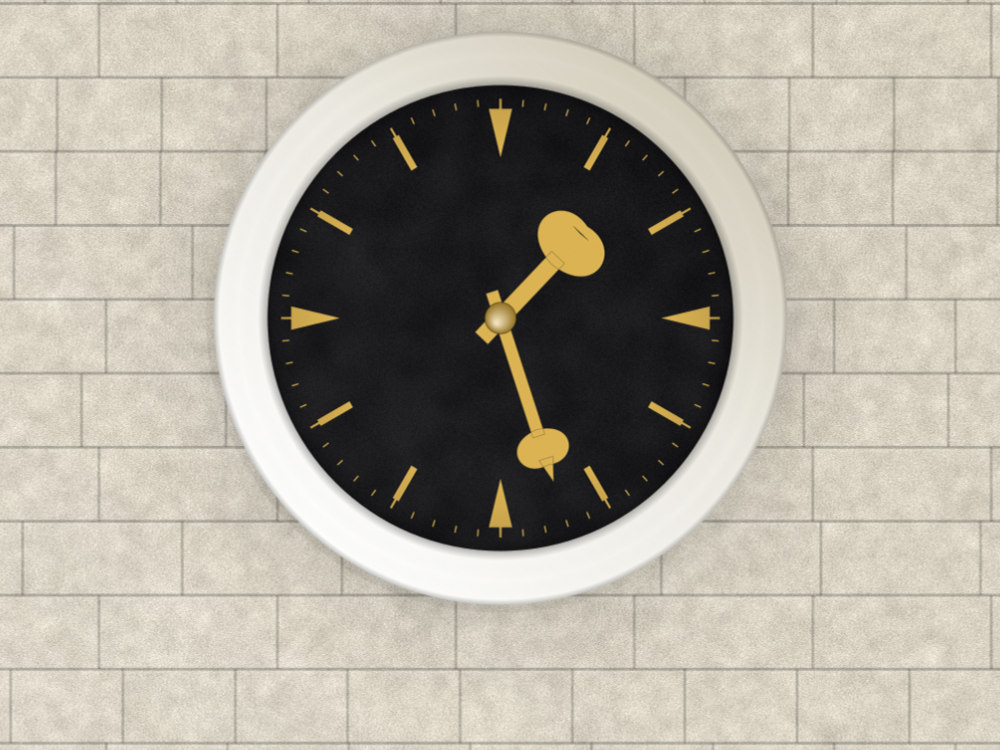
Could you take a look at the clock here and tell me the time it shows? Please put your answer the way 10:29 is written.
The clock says 1:27
